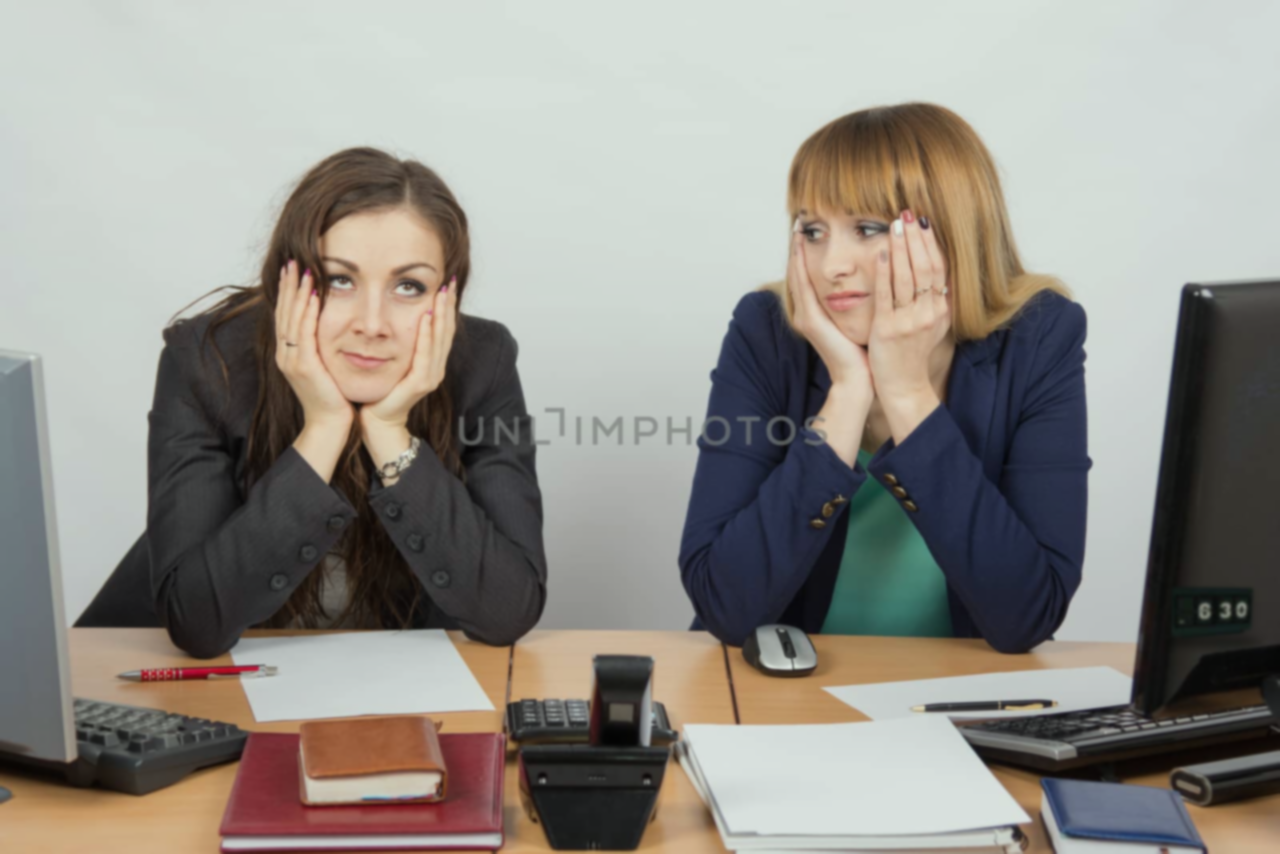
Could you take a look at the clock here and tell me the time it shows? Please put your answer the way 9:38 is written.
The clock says 6:30
